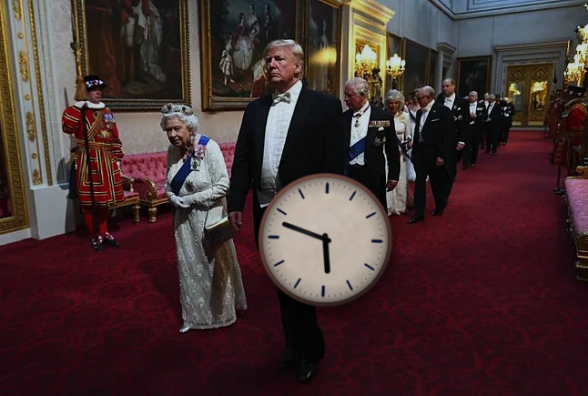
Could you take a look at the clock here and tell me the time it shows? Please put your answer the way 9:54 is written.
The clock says 5:48
